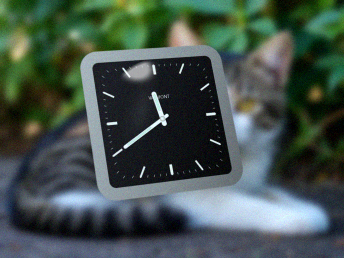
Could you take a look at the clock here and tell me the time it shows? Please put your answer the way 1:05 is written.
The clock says 11:40
